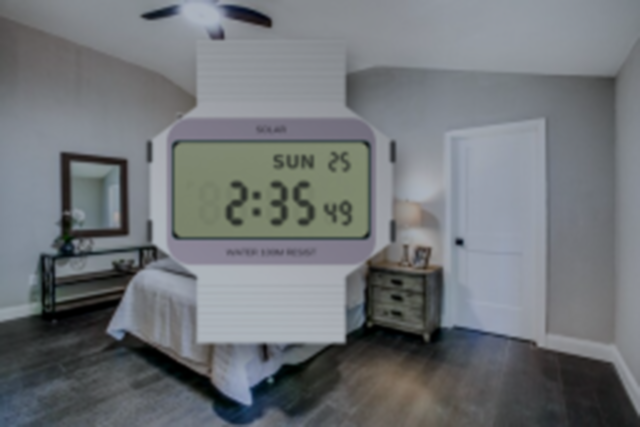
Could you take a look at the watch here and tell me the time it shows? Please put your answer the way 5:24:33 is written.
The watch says 2:35:49
